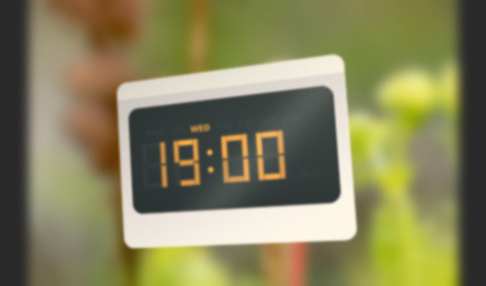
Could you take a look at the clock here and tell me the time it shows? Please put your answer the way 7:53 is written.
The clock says 19:00
